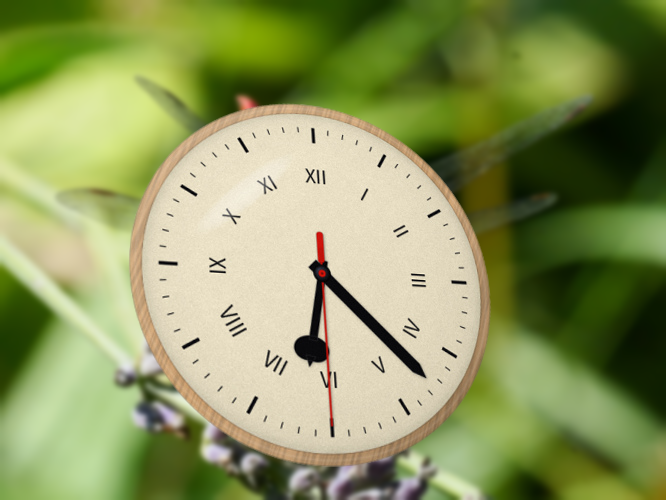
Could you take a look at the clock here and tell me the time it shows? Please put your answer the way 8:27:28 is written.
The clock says 6:22:30
